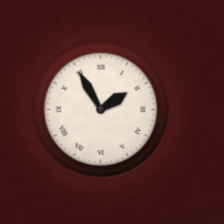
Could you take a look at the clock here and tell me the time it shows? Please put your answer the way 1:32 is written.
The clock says 1:55
